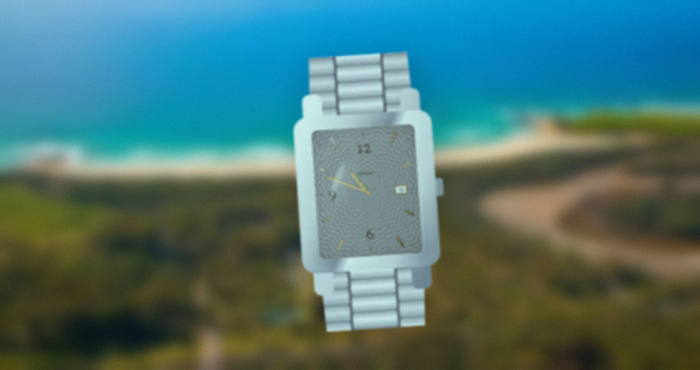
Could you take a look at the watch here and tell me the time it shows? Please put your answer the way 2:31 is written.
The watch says 10:49
